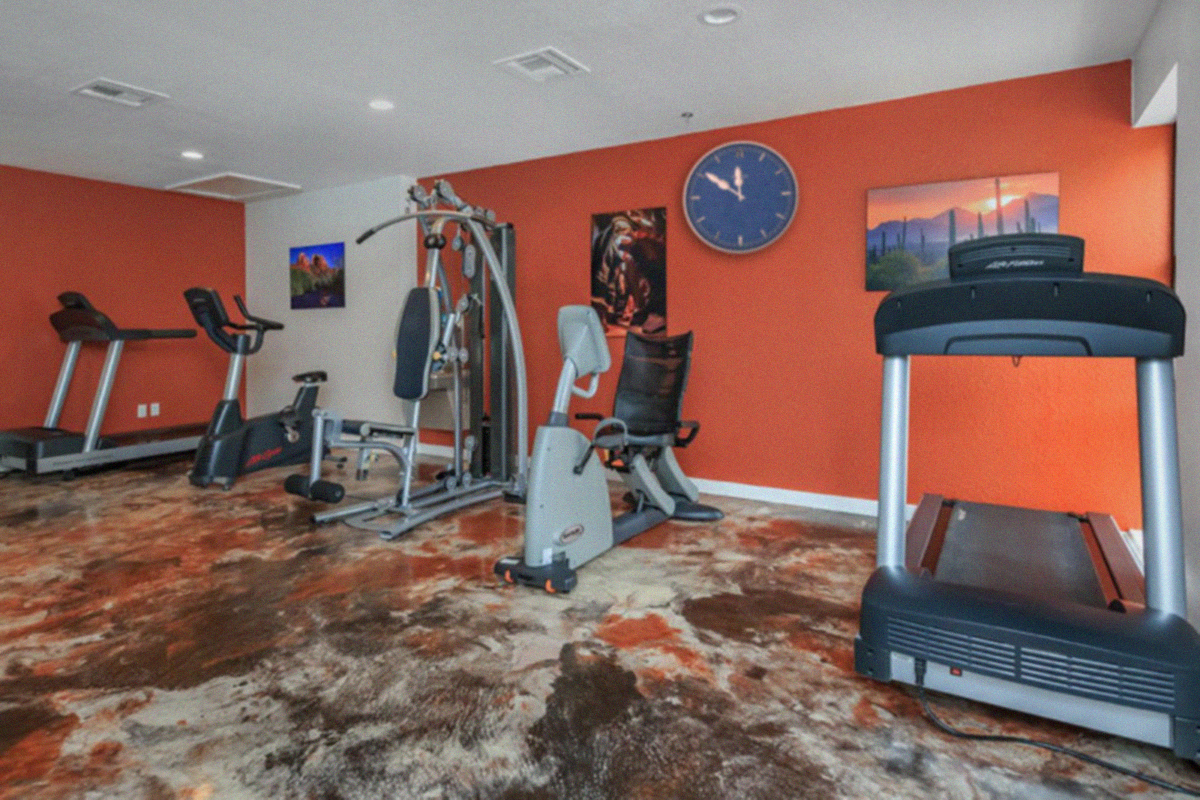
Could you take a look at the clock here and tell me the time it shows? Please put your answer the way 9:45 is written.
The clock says 11:51
